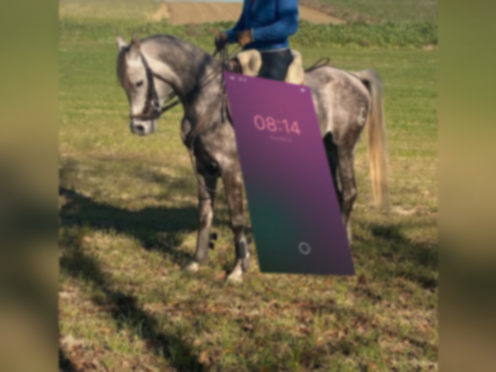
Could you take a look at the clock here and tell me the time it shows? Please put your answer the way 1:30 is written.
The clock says 8:14
